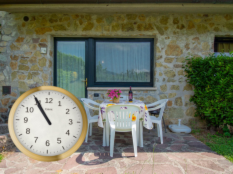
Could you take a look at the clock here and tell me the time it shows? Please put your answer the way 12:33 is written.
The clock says 10:55
